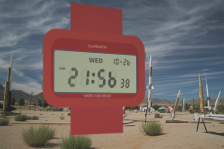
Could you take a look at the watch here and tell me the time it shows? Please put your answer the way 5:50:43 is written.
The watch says 21:56:38
